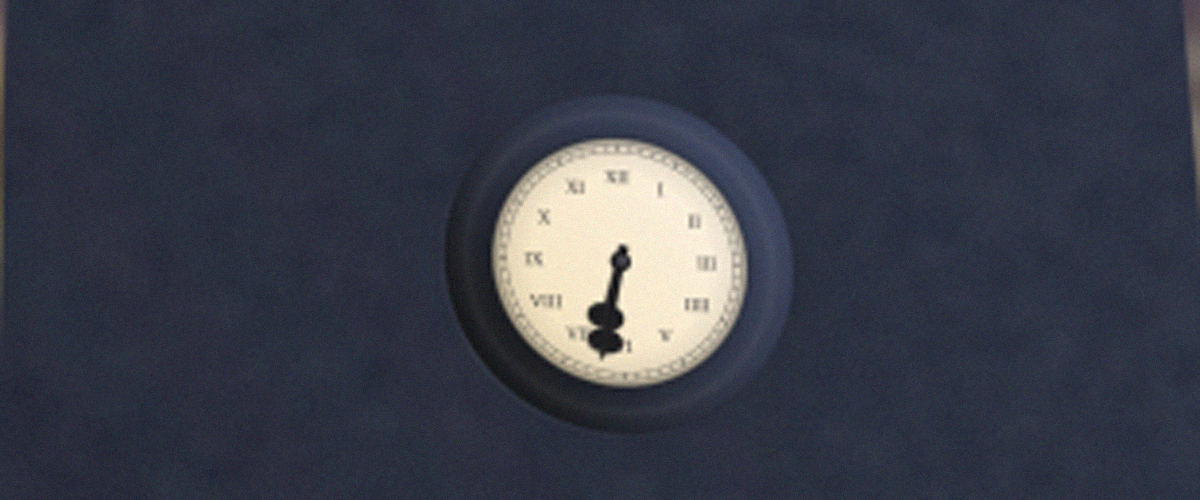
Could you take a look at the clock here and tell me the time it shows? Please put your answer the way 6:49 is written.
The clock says 6:32
